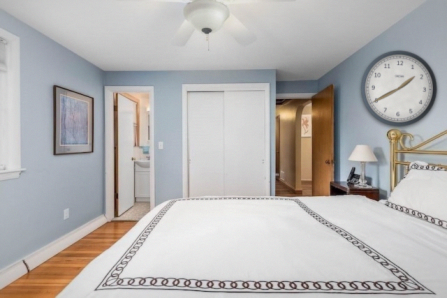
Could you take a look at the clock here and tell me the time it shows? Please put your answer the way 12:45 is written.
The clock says 1:40
